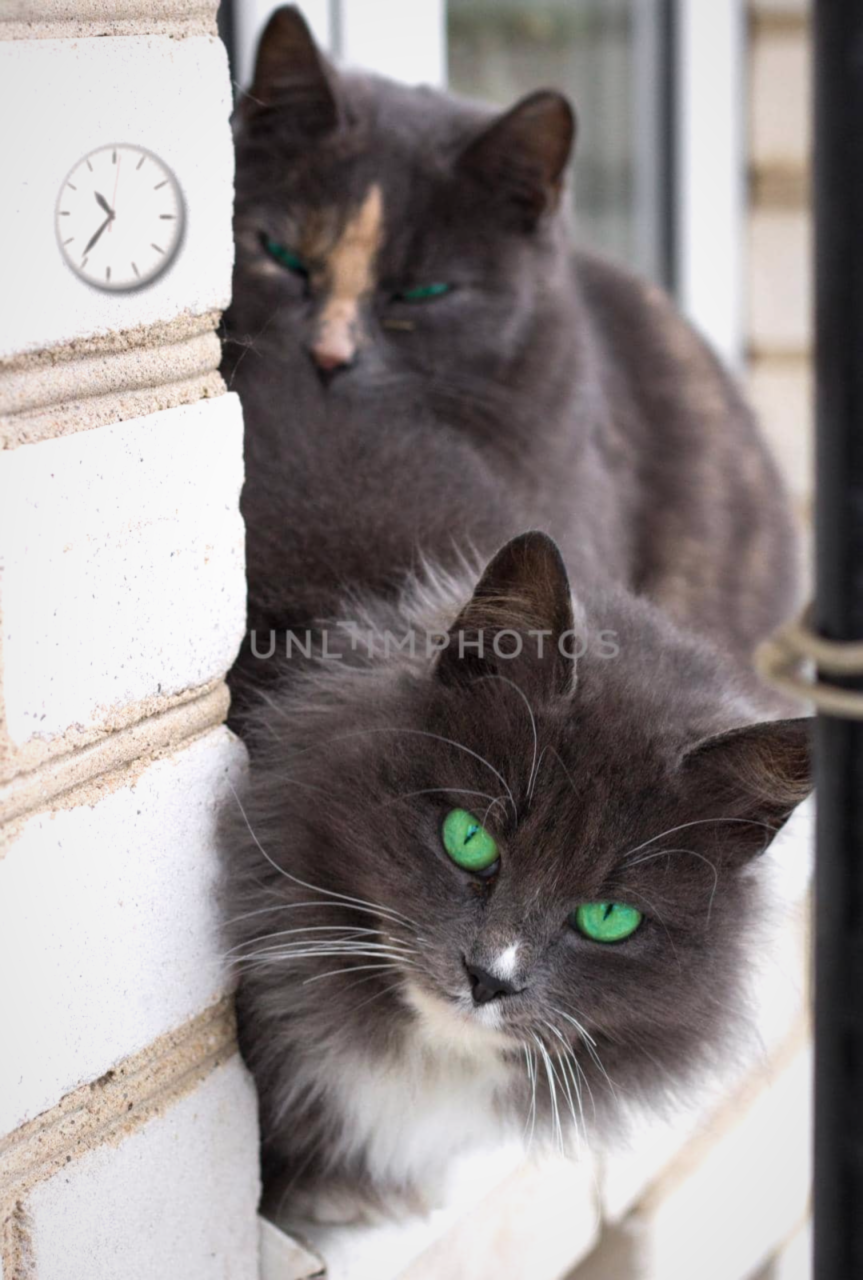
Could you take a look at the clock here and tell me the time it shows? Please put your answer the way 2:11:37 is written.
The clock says 10:36:01
